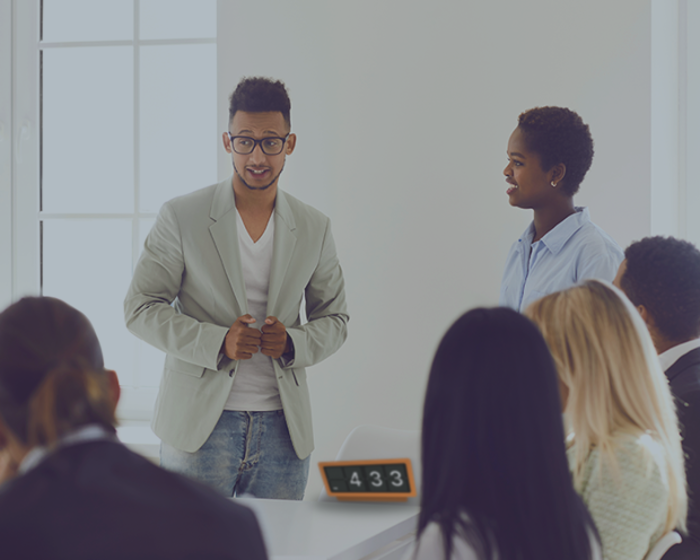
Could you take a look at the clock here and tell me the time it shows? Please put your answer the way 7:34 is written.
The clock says 4:33
